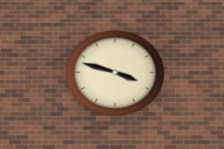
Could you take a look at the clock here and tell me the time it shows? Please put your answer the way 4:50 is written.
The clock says 3:48
